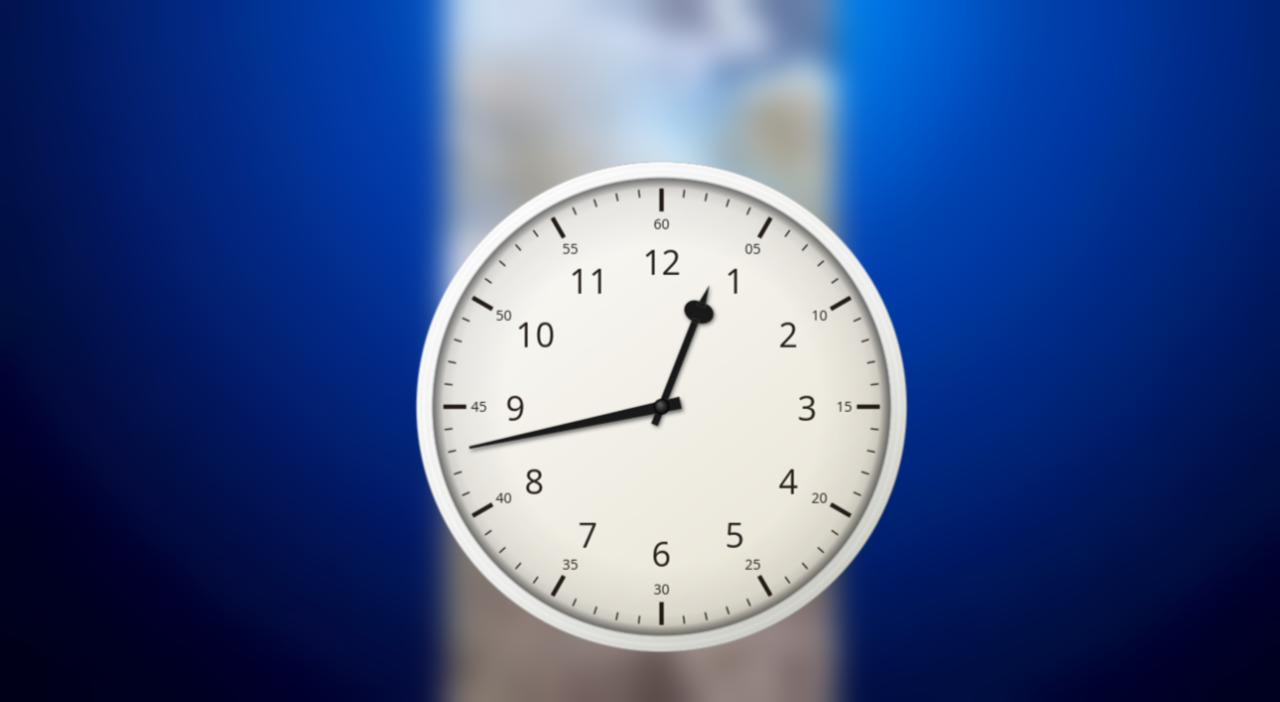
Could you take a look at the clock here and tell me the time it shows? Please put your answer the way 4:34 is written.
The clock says 12:43
